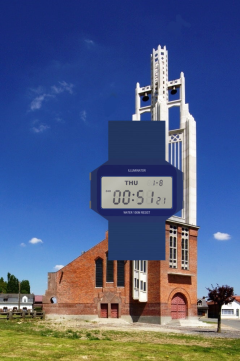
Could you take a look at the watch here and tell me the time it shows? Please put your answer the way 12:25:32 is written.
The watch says 0:51:21
